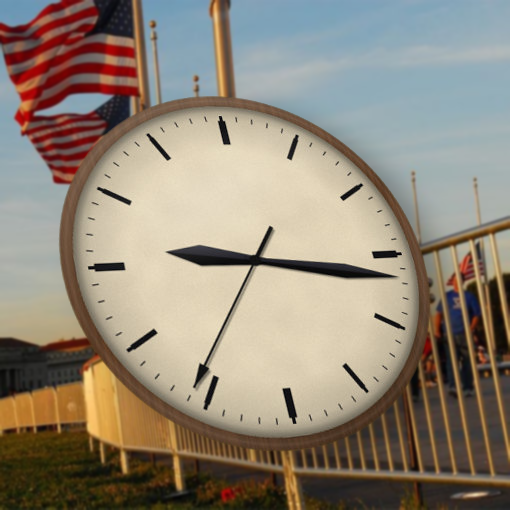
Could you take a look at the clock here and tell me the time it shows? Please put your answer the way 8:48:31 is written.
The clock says 9:16:36
